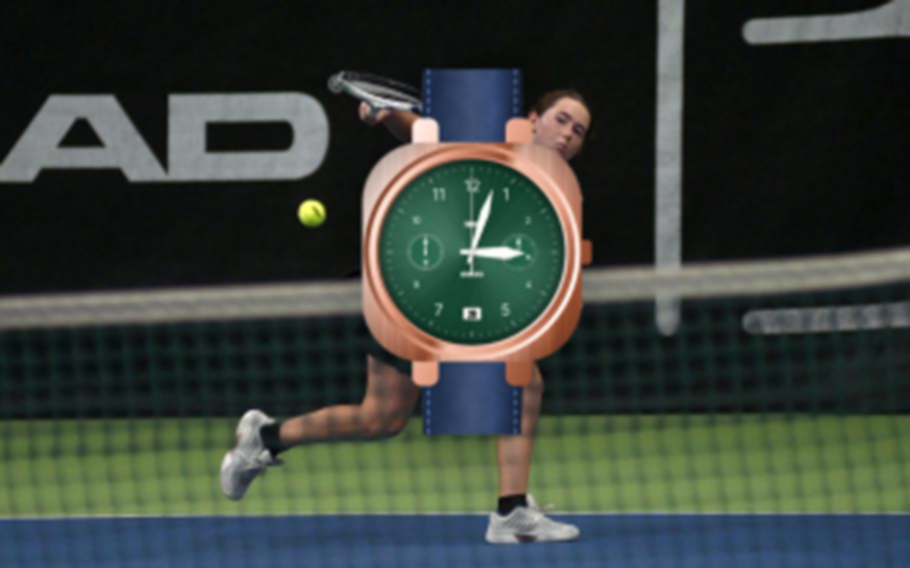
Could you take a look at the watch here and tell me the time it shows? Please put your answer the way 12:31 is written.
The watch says 3:03
